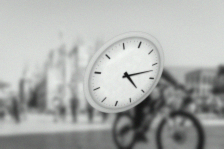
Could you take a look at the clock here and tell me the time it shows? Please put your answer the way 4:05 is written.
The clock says 4:12
